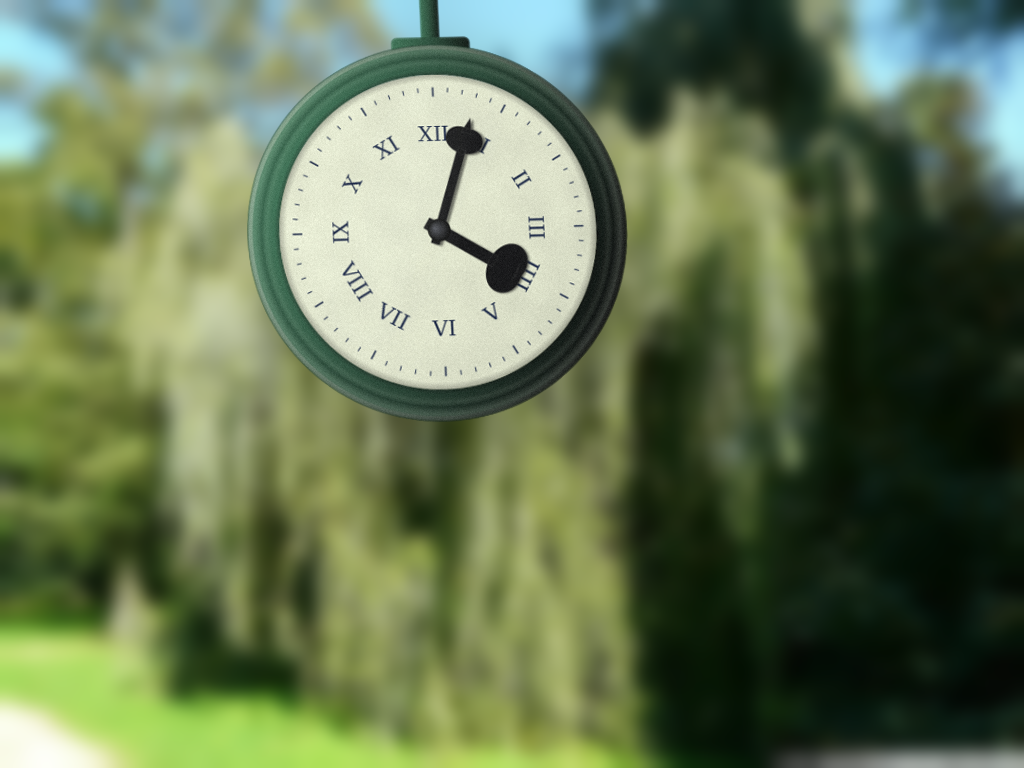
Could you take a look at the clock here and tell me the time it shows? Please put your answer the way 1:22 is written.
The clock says 4:03
